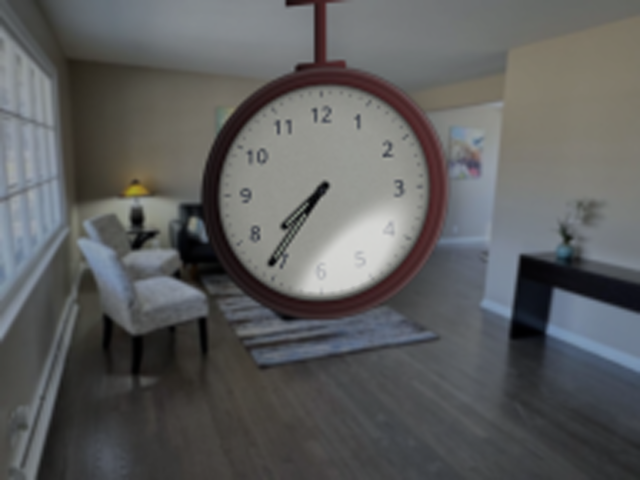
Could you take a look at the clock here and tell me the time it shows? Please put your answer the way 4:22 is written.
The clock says 7:36
